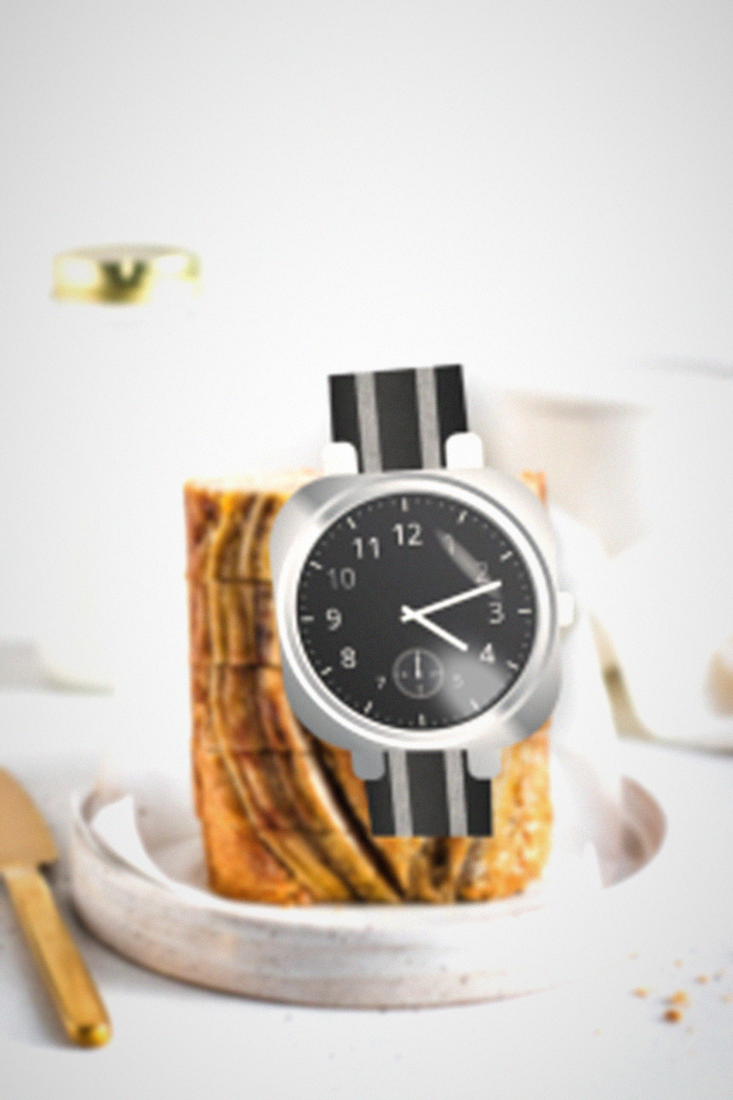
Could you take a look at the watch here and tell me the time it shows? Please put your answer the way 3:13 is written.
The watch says 4:12
